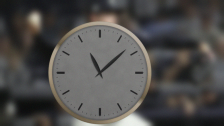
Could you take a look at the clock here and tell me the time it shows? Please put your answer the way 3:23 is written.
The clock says 11:08
